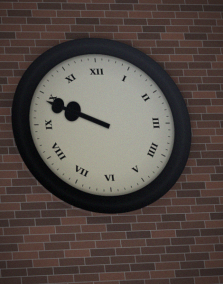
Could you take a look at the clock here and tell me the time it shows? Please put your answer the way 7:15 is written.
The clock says 9:49
